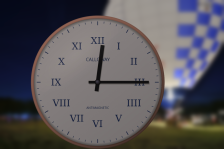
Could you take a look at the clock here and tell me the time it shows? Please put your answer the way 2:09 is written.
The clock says 12:15
